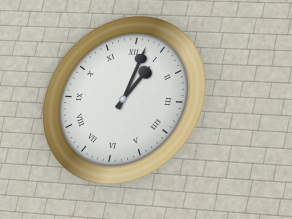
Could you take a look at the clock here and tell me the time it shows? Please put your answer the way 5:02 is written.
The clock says 1:02
